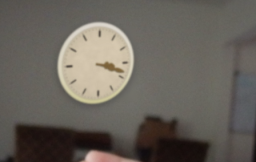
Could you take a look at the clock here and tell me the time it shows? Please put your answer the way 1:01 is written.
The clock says 3:18
